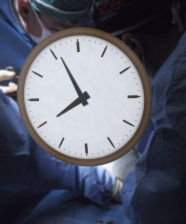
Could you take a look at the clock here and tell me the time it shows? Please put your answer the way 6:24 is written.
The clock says 7:56
